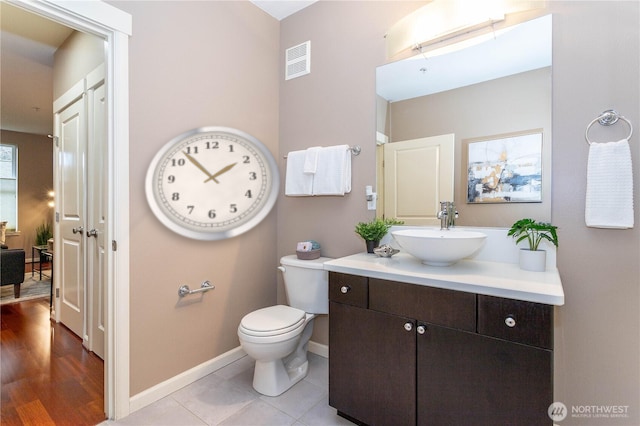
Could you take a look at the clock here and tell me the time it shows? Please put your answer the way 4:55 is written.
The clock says 1:53
